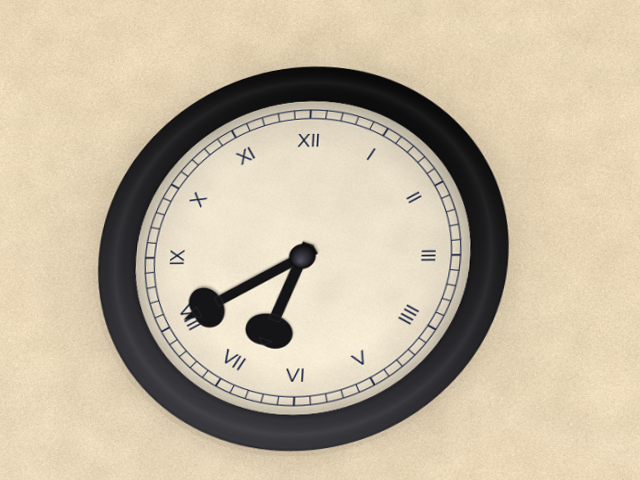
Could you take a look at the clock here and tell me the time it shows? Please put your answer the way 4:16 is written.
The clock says 6:40
